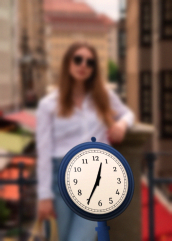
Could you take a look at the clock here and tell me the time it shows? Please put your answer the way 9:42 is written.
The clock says 12:35
